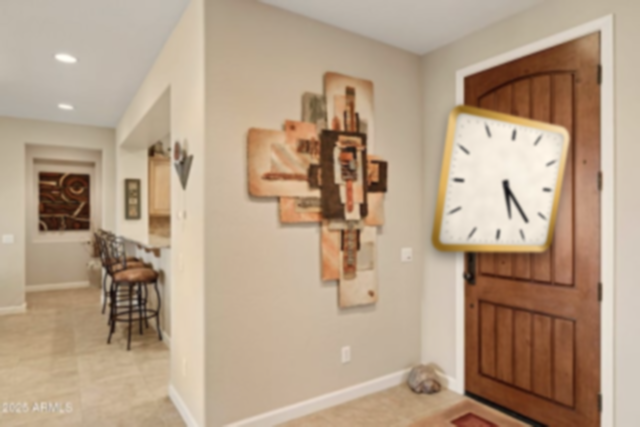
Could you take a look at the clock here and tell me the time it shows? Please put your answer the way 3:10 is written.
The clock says 5:23
